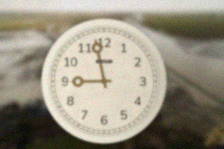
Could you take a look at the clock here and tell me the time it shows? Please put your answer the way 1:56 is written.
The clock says 8:58
